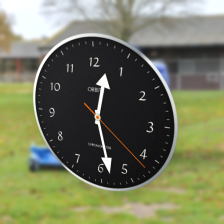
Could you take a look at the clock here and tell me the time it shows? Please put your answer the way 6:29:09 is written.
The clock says 12:28:22
